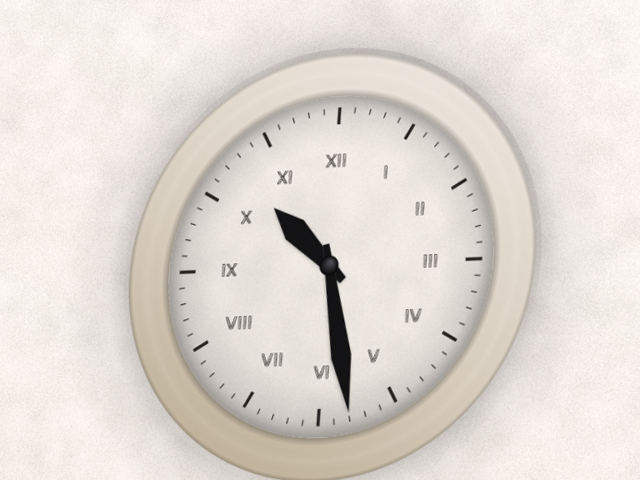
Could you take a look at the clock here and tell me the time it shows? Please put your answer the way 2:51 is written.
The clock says 10:28
